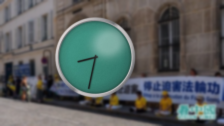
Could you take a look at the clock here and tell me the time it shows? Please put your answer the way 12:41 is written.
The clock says 8:32
